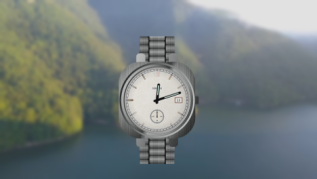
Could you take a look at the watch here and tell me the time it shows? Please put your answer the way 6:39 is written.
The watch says 12:12
